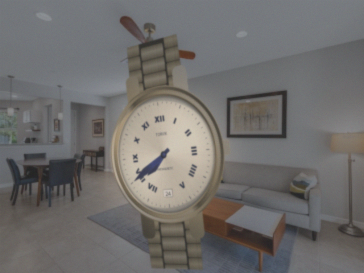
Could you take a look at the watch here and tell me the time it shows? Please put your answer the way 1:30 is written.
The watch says 7:40
